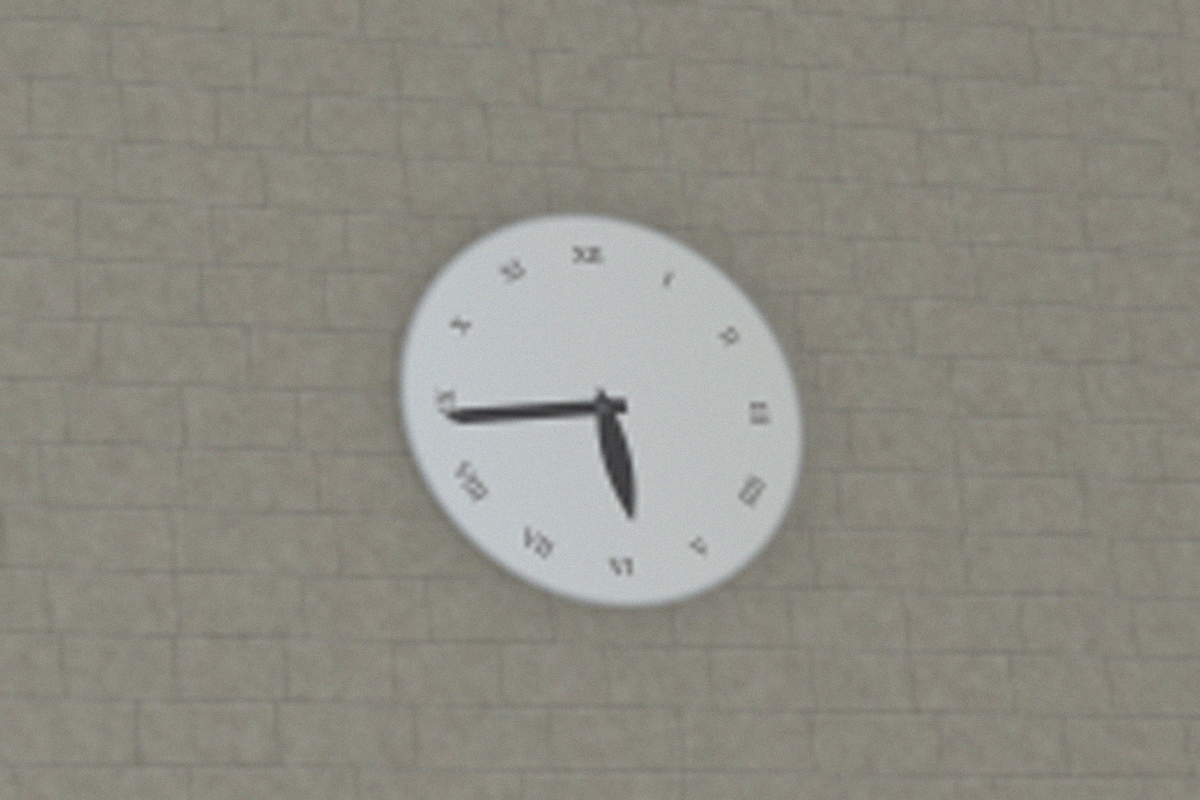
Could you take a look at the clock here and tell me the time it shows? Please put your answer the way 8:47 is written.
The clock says 5:44
